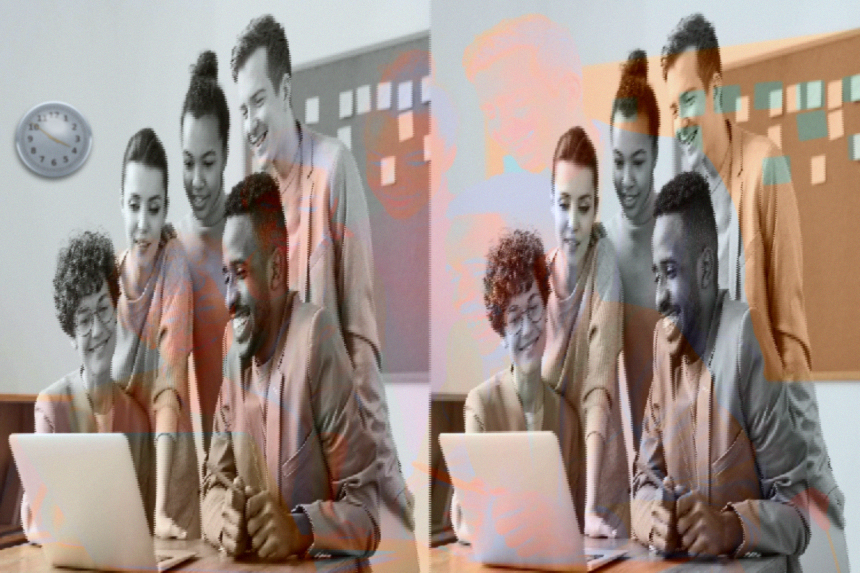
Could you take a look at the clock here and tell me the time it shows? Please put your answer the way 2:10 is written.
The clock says 3:51
